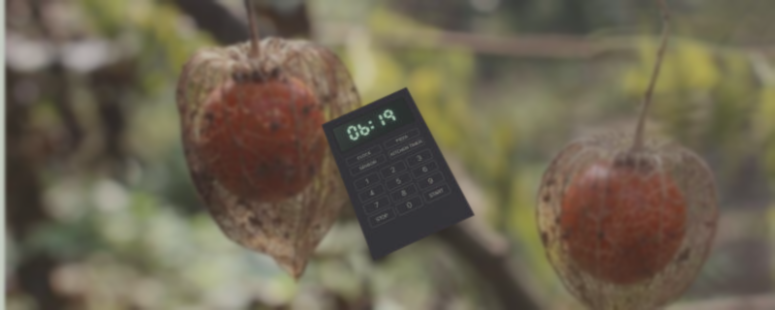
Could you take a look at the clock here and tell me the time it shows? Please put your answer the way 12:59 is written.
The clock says 6:19
